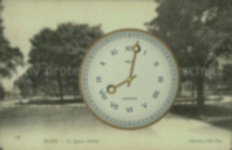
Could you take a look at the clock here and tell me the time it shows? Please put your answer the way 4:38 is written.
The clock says 8:02
